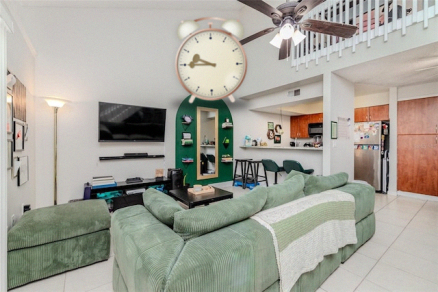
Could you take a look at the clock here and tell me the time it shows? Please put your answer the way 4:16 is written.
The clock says 9:45
